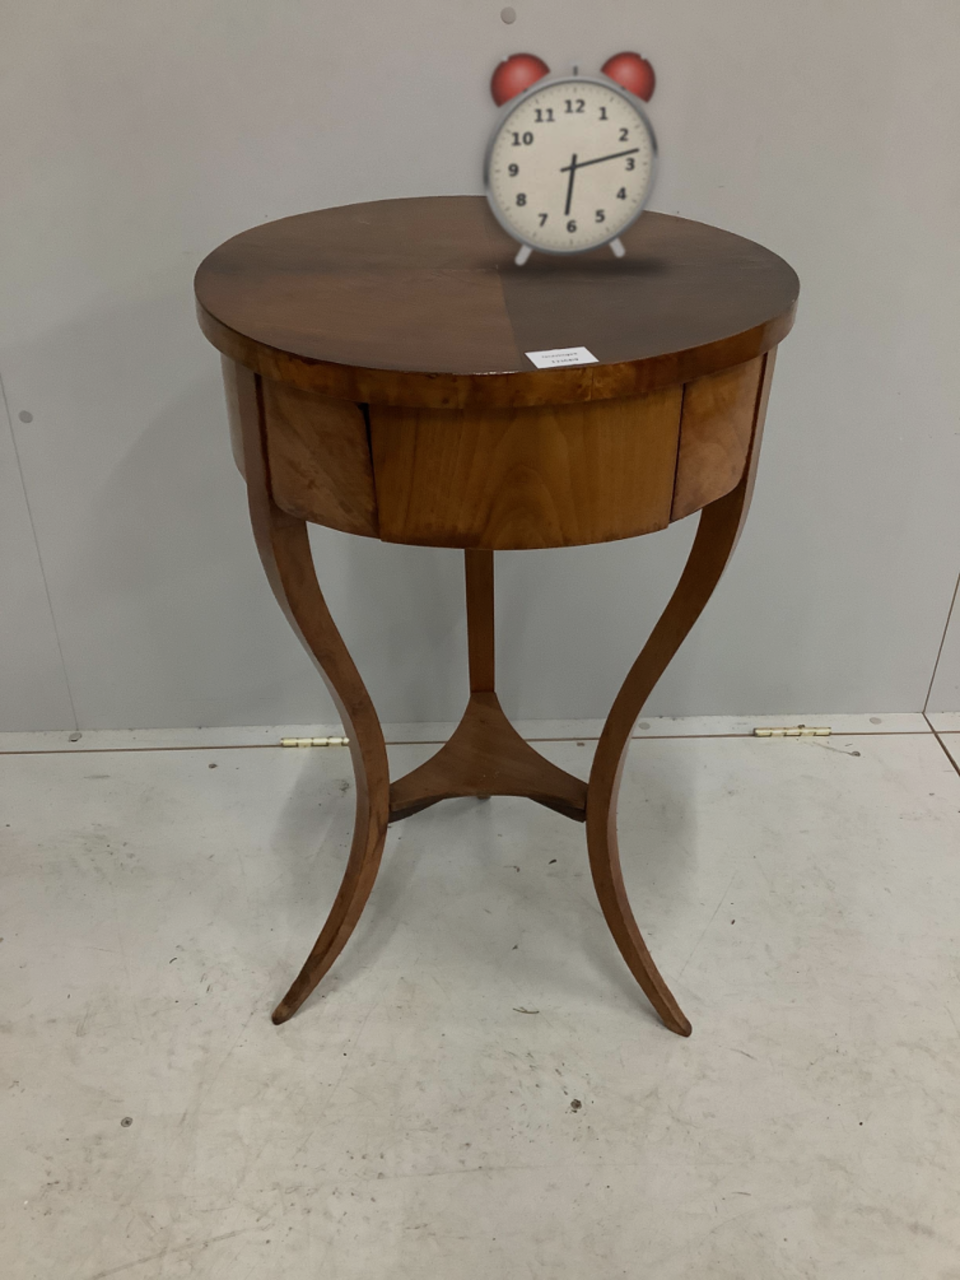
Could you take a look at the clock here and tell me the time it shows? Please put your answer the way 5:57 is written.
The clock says 6:13
